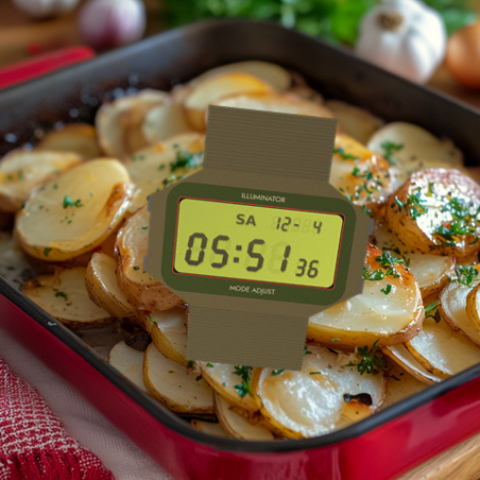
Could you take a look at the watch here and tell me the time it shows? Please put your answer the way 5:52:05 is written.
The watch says 5:51:36
